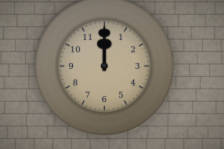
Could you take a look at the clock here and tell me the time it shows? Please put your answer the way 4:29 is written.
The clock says 12:00
